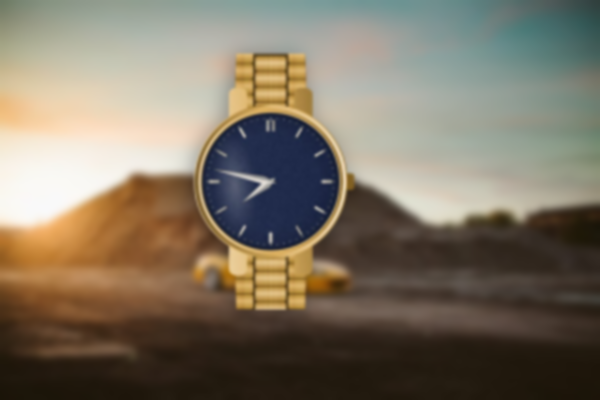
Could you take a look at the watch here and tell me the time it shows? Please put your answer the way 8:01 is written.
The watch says 7:47
